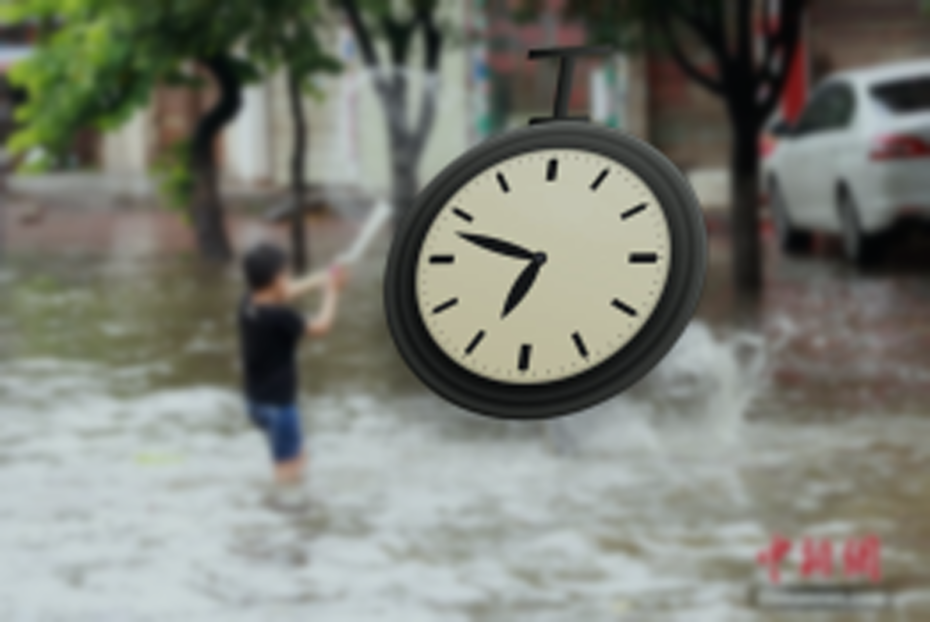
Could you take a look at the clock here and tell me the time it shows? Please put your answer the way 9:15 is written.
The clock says 6:48
